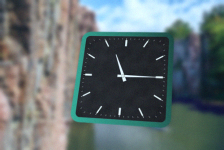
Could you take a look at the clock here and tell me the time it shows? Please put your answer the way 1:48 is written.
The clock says 11:15
